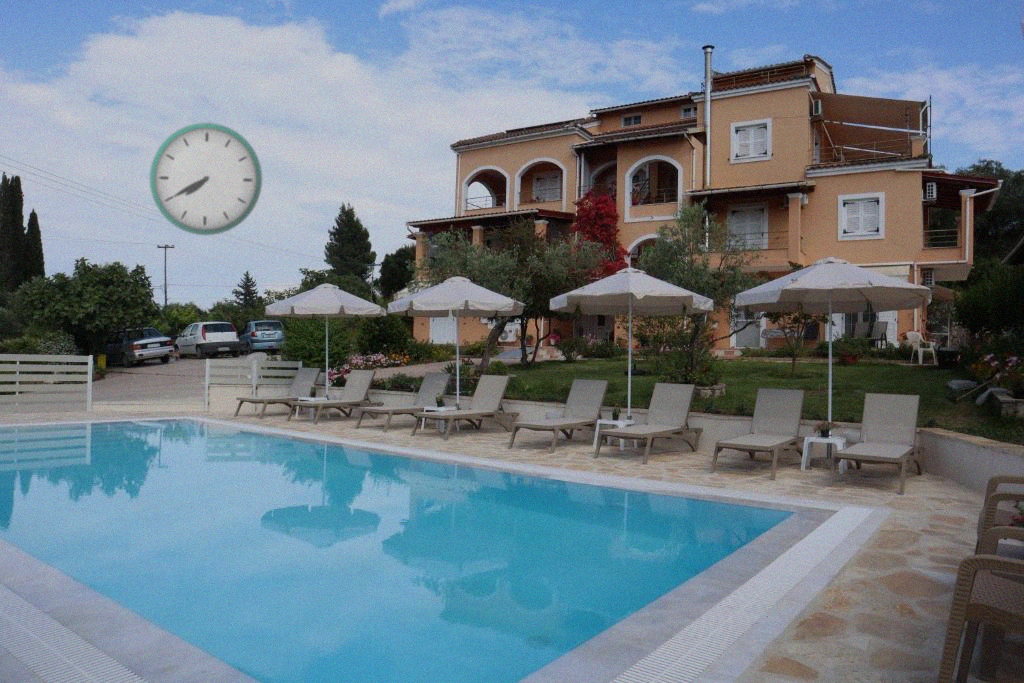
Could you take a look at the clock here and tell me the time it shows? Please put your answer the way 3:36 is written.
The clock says 7:40
